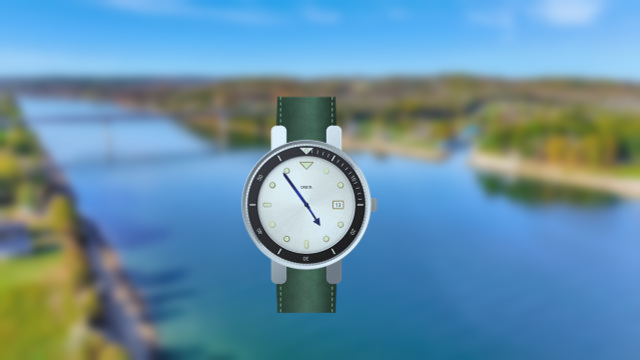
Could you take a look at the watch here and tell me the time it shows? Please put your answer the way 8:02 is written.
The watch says 4:54
